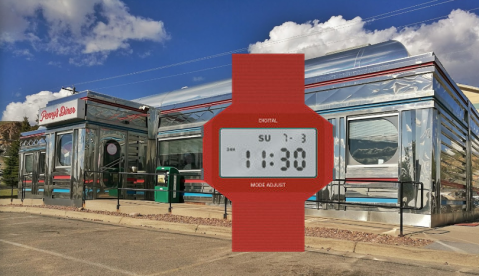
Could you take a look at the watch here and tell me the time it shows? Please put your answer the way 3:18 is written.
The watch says 11:30
